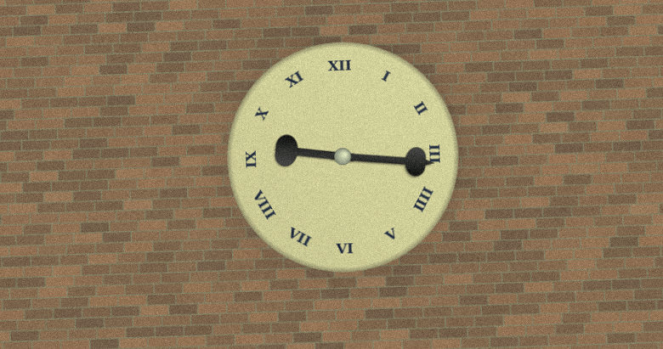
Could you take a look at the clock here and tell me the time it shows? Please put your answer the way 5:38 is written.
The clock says 9:16
